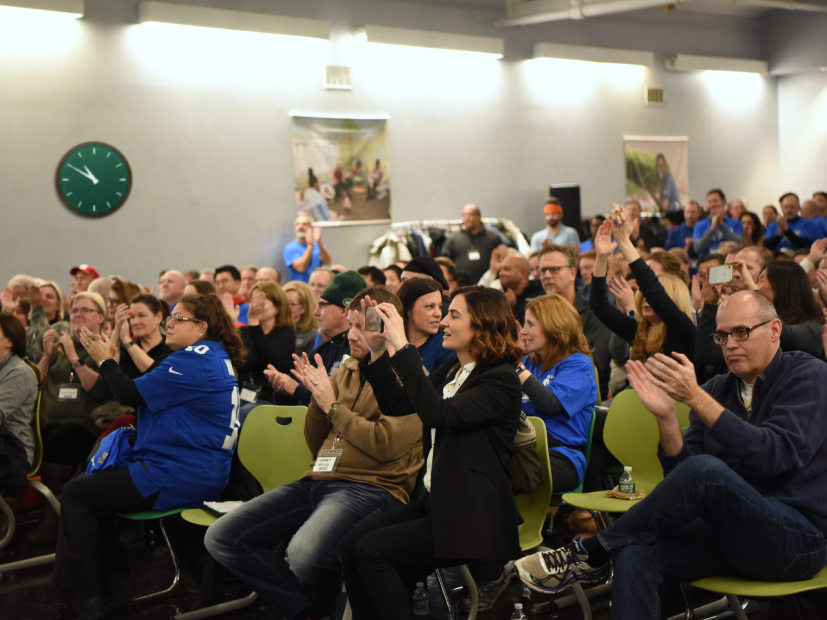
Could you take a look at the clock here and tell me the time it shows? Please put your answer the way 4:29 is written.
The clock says 10:50
